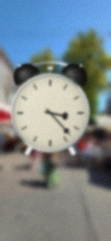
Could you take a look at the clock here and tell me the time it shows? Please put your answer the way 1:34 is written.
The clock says 3:23
